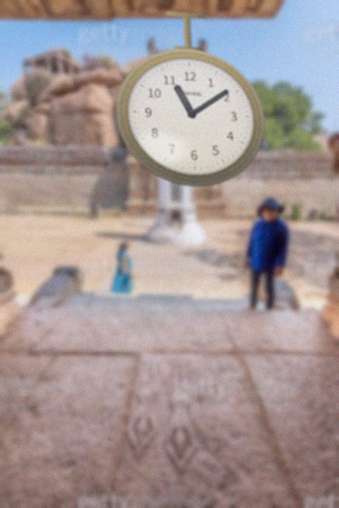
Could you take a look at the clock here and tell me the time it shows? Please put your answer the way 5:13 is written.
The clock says 11:09
